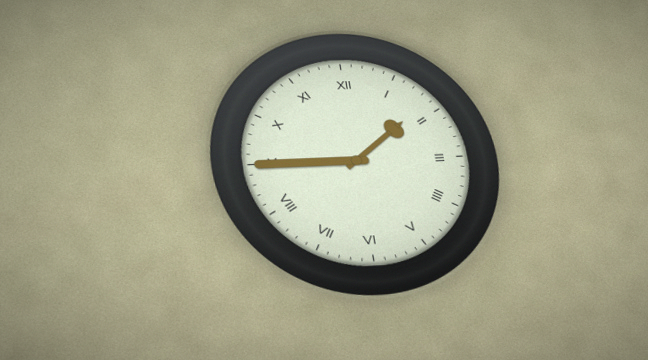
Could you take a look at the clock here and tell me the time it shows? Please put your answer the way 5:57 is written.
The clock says 1:45
